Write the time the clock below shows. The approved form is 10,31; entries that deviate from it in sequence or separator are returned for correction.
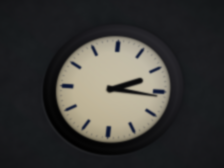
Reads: 2,16
